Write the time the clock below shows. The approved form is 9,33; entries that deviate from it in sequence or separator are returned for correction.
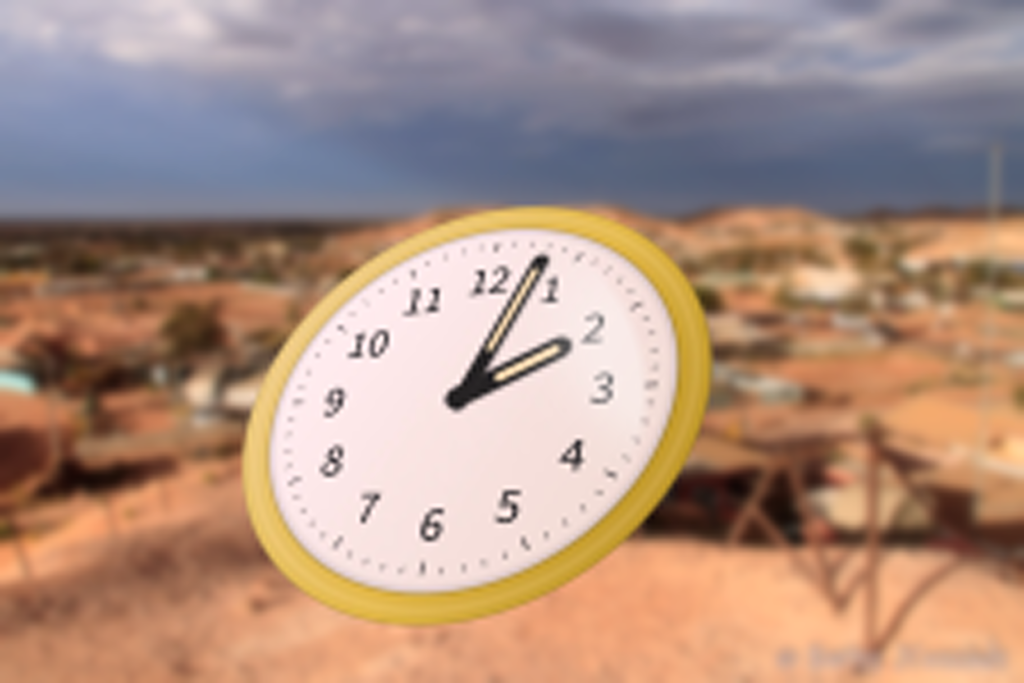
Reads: 2,03
